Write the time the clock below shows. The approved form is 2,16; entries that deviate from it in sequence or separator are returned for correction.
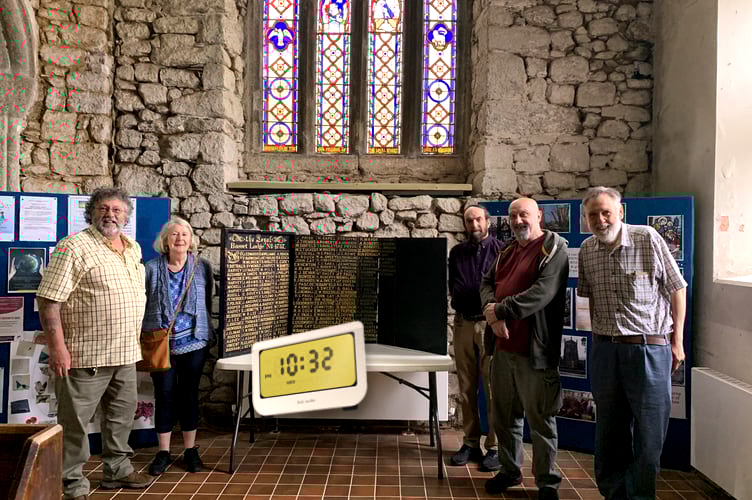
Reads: 10,32
